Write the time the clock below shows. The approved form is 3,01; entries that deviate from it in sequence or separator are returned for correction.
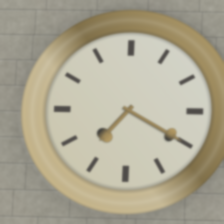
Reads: 7,20
